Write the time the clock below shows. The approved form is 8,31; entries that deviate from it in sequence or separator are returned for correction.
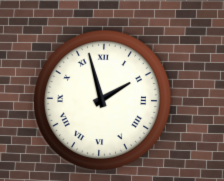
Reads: 1,57
